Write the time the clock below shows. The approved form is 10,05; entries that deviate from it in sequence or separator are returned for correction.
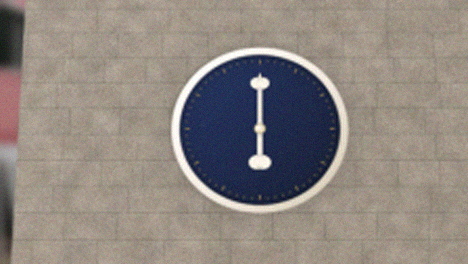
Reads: 6,00
